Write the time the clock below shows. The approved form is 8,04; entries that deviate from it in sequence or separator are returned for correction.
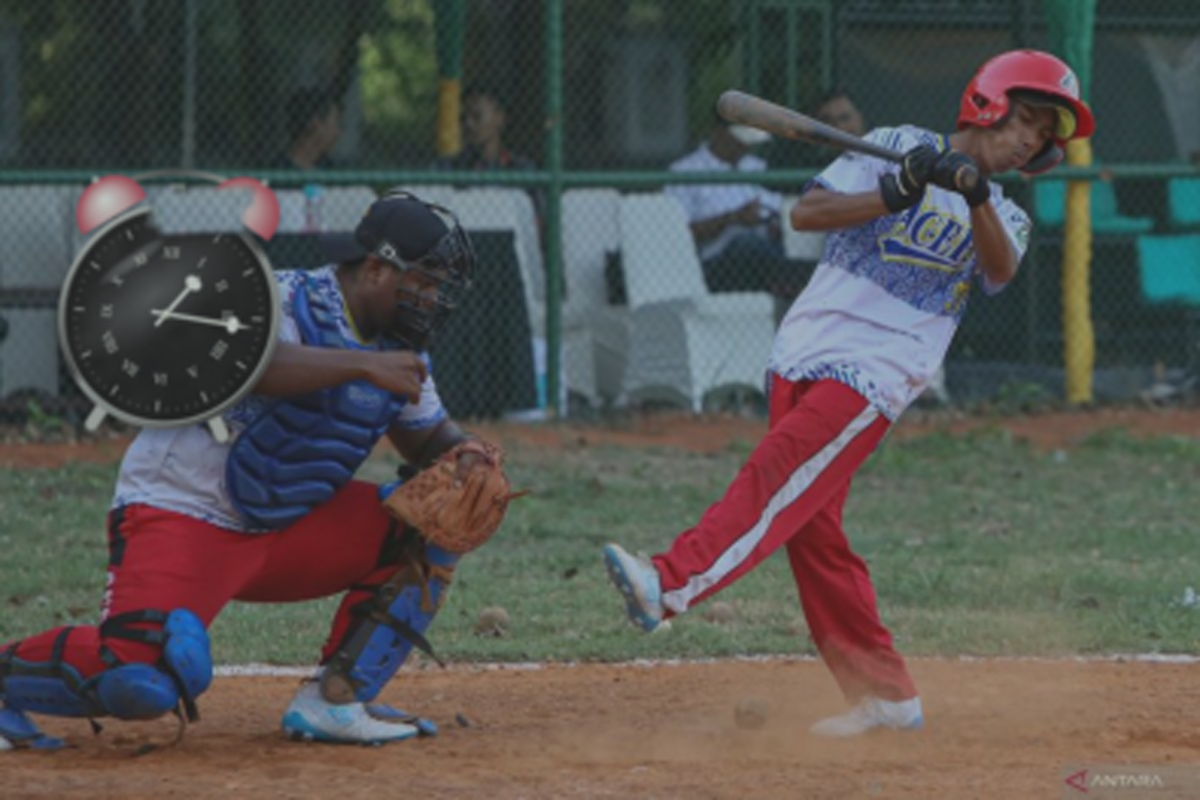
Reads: 1,16
